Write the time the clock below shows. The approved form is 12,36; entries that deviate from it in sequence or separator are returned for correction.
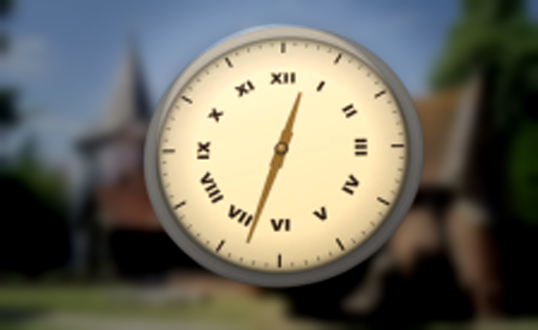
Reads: 12,33
